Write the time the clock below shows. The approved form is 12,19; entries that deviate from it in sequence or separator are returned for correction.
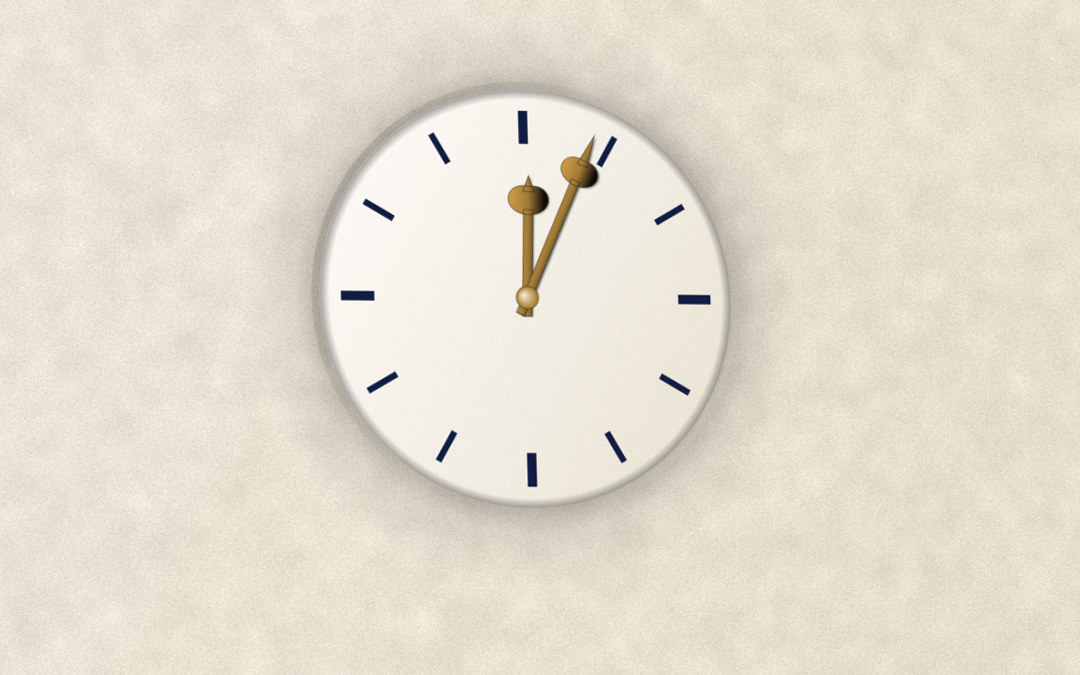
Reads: 12,04
